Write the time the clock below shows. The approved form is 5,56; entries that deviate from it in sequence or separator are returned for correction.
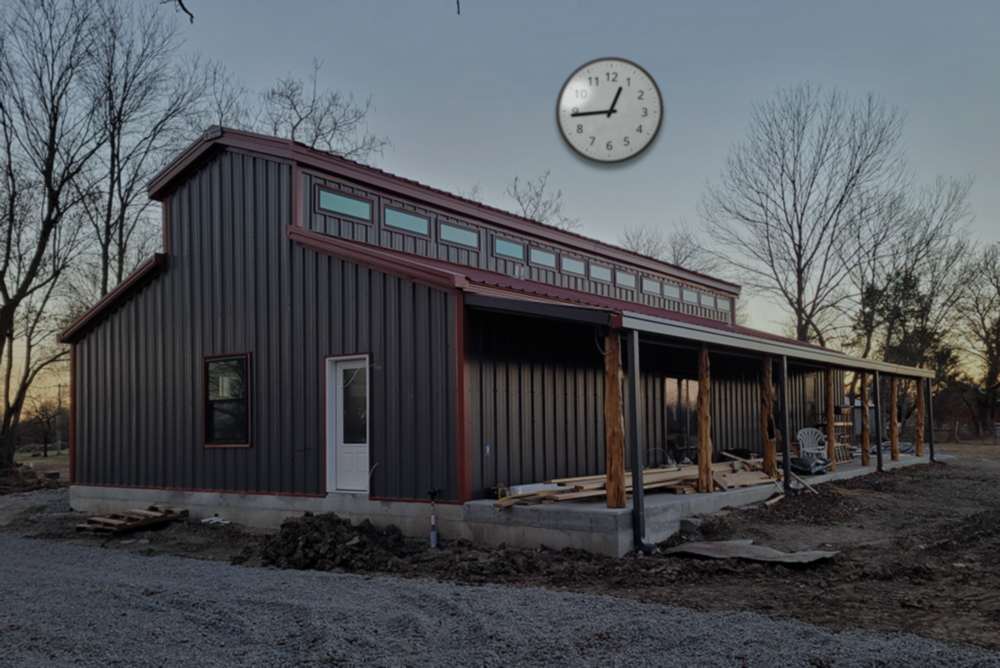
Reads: 12,44
